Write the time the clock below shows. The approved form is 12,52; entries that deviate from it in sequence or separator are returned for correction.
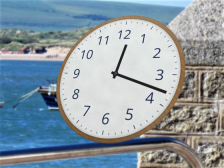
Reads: 12,18
